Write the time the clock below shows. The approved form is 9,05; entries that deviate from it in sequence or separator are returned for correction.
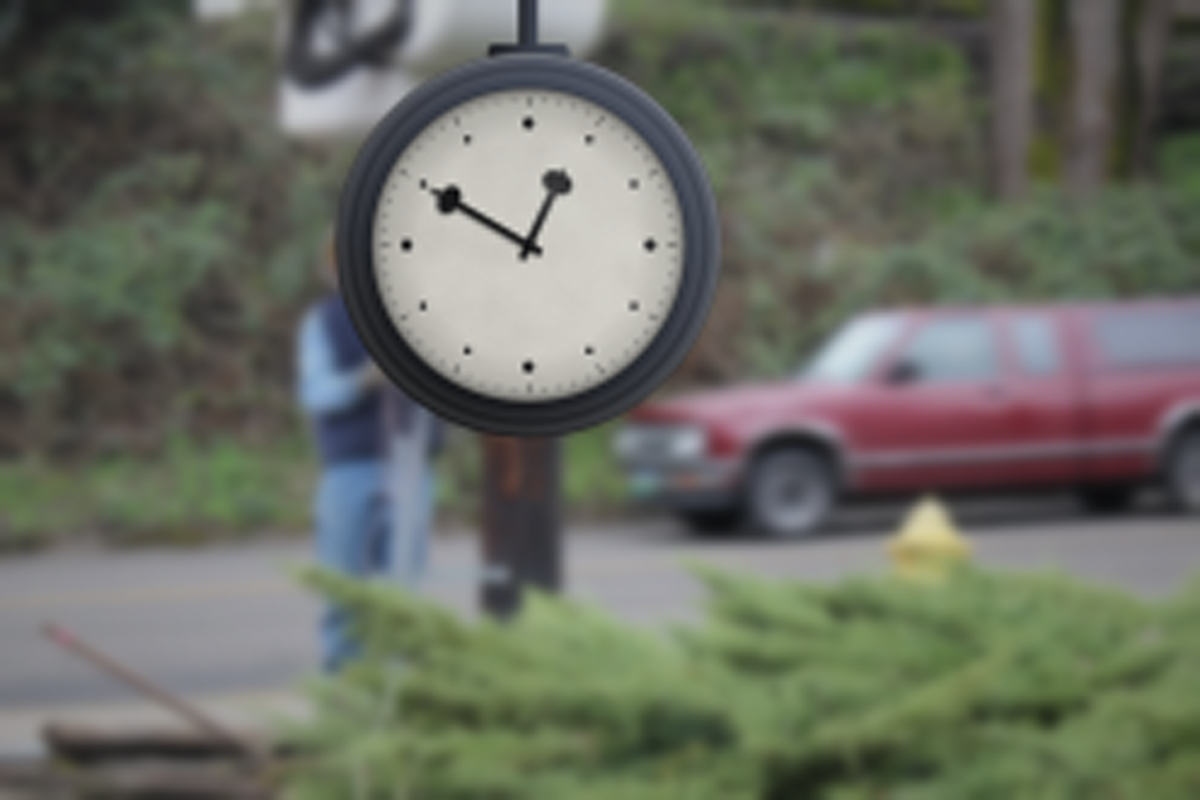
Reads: 12,50
